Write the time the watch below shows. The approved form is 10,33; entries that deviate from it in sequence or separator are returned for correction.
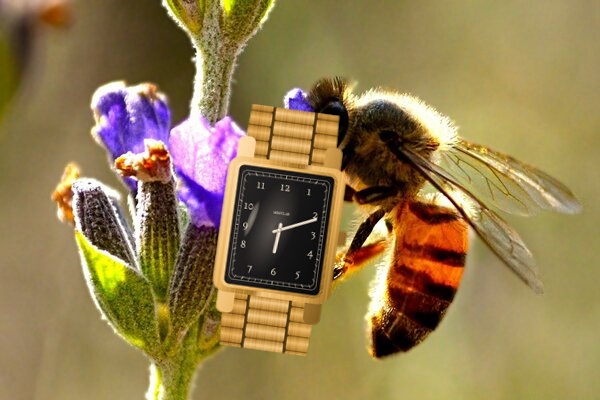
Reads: 6,11
